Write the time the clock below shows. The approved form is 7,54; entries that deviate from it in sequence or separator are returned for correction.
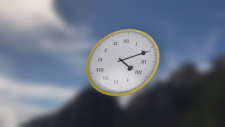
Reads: 4,11
